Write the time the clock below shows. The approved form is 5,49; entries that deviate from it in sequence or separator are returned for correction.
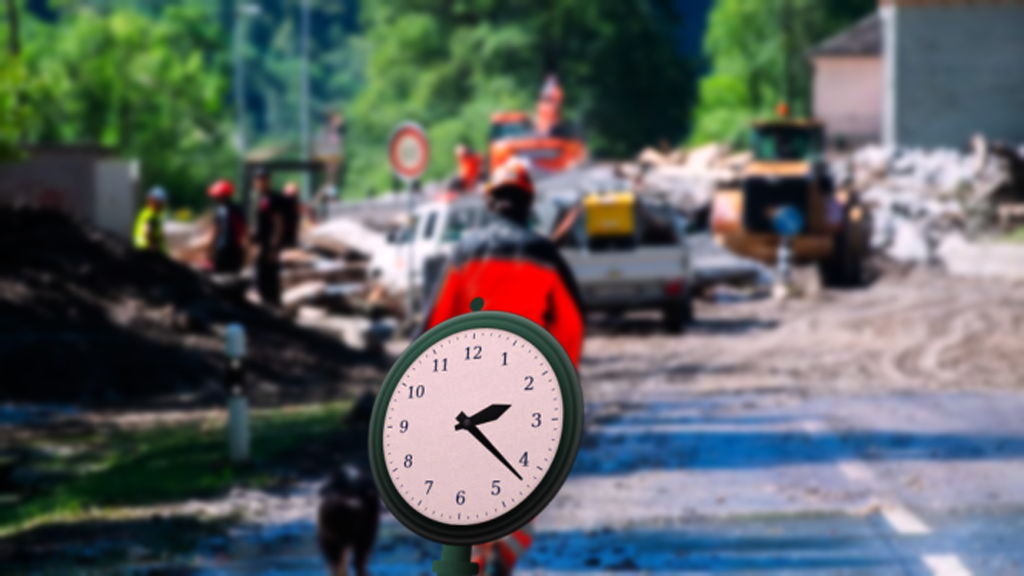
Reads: 2,22
